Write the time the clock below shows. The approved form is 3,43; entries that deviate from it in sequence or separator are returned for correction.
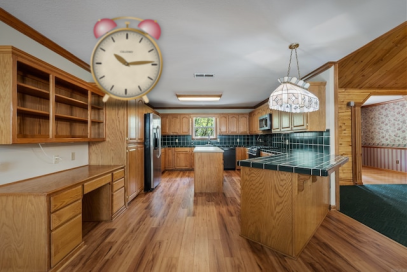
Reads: 10,14
